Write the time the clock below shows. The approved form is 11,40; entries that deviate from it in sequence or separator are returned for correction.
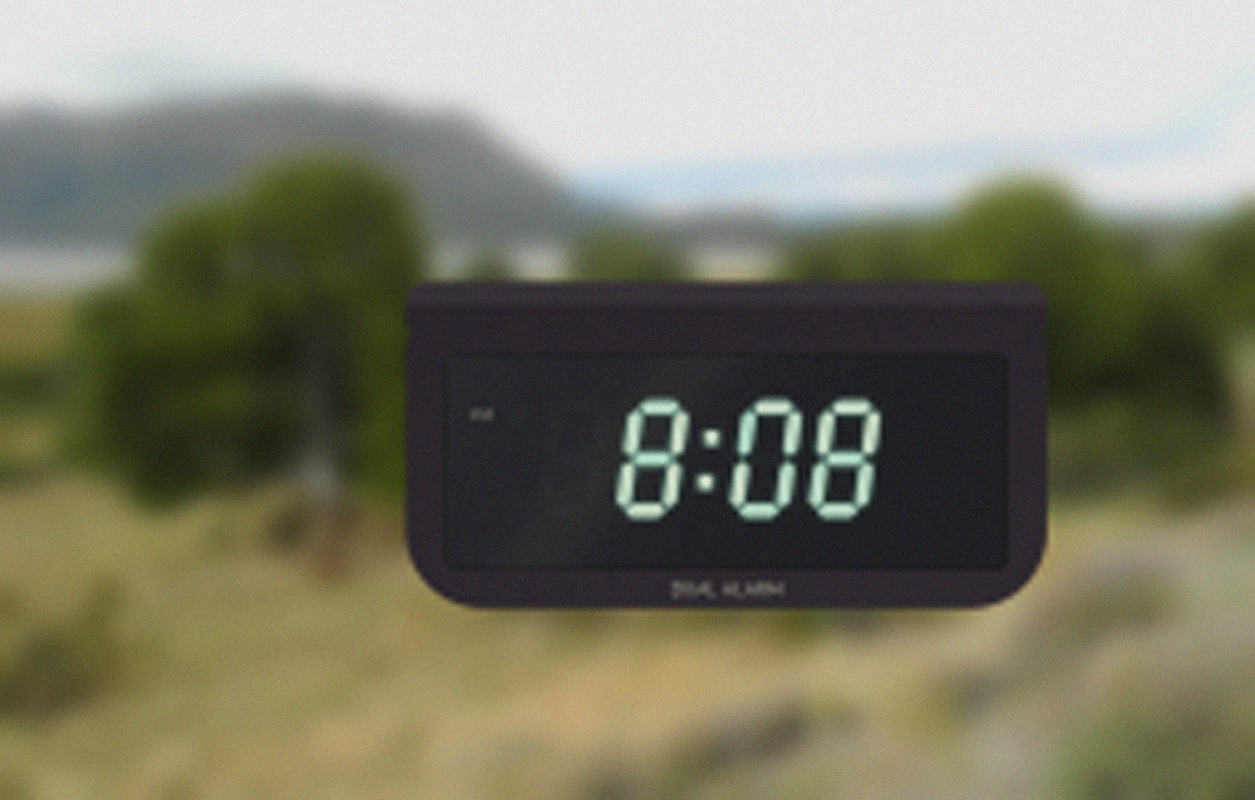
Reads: 8,08
